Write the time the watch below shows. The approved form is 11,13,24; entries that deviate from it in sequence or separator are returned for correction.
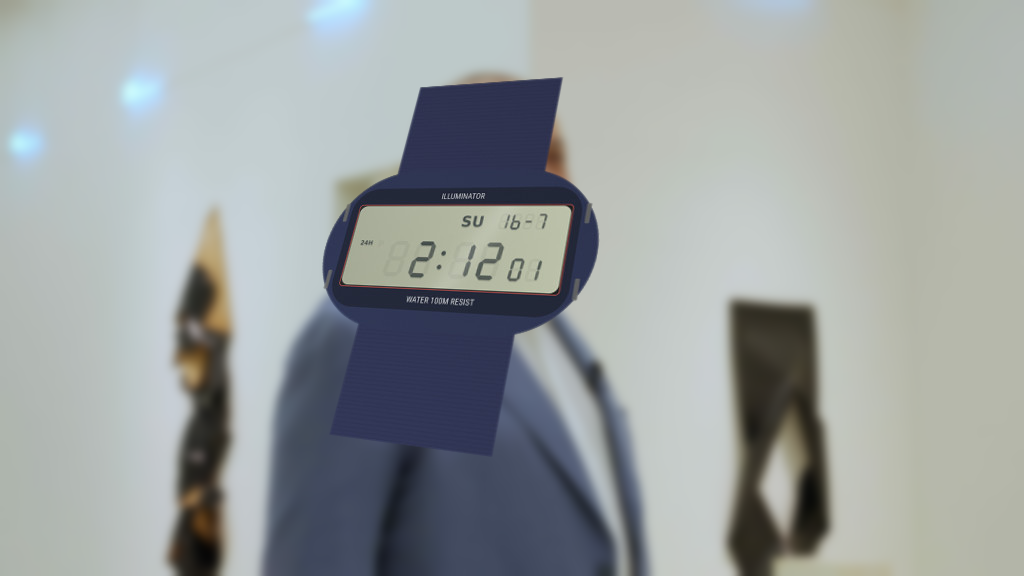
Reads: 2,12,01
